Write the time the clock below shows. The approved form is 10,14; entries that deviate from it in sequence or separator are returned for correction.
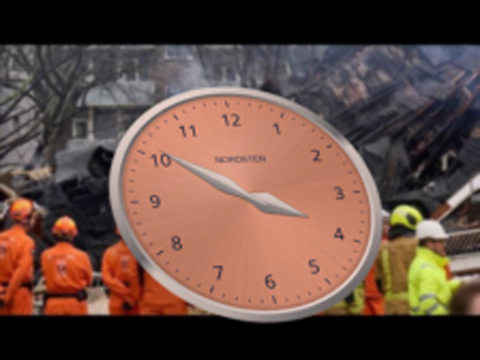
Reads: 3,51
